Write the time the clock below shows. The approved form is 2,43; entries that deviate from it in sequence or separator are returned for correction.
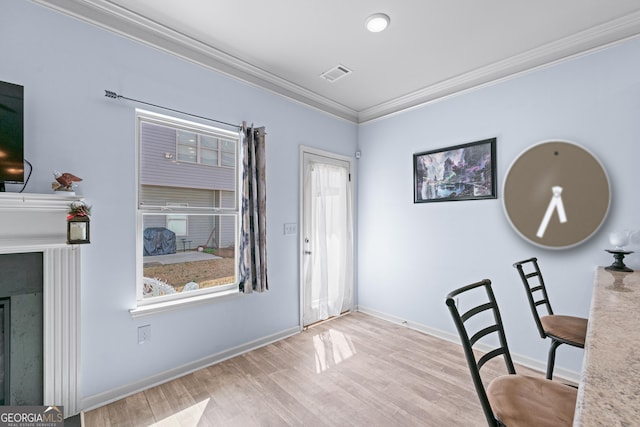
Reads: 5,34
